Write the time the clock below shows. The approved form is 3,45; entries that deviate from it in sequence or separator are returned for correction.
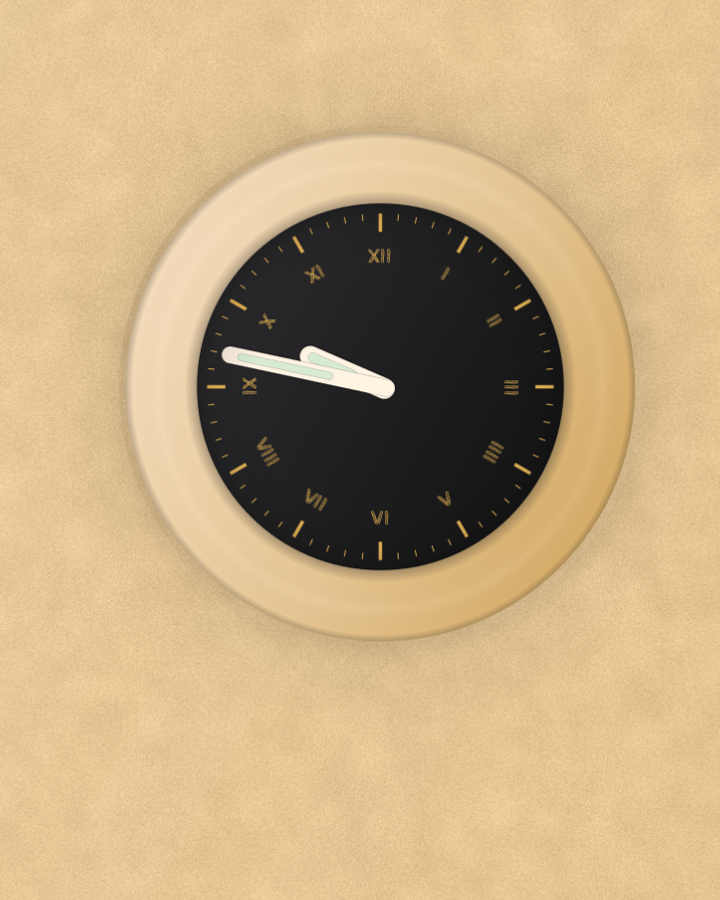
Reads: 9,47
